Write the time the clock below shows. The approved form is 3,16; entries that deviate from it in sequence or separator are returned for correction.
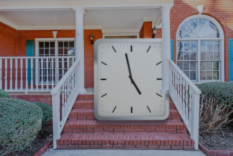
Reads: 4,58
